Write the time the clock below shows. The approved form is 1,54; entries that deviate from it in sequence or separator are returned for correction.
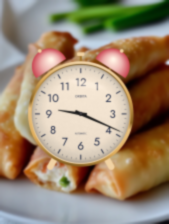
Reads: 9,19
